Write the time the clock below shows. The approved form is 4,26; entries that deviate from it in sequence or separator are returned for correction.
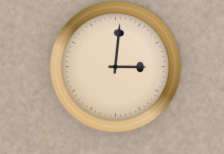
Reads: 3,01
